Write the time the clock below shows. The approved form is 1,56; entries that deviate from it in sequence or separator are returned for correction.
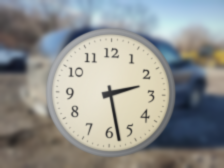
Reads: 2,28
